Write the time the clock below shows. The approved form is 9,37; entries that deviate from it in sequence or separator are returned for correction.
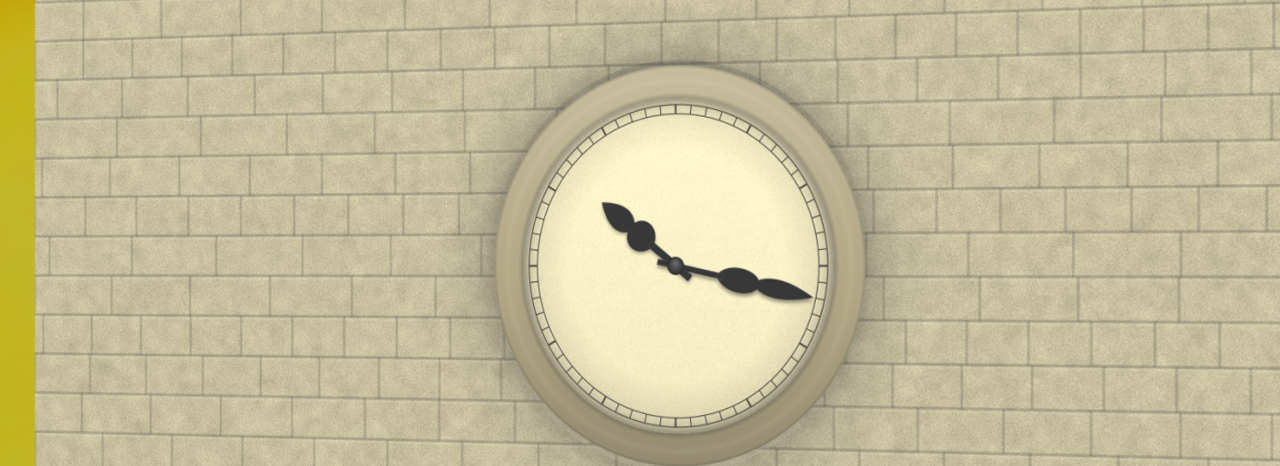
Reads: 10,17
